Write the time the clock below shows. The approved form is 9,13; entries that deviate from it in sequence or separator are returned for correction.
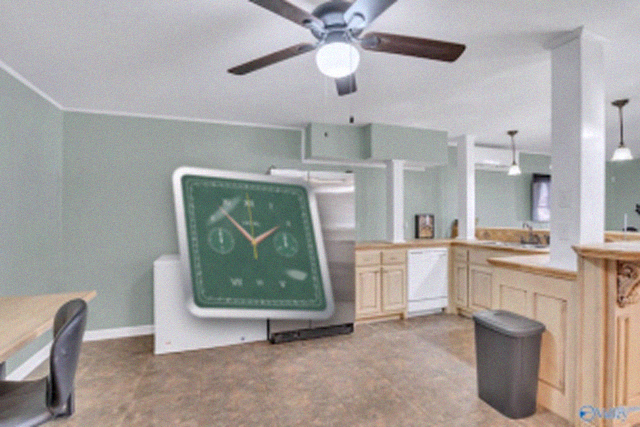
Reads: 1,53
